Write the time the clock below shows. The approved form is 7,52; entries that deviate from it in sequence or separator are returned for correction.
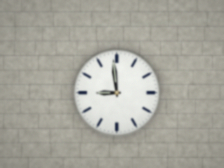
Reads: 8,59
